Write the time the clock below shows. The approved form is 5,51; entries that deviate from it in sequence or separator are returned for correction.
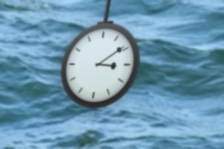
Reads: 3,09
